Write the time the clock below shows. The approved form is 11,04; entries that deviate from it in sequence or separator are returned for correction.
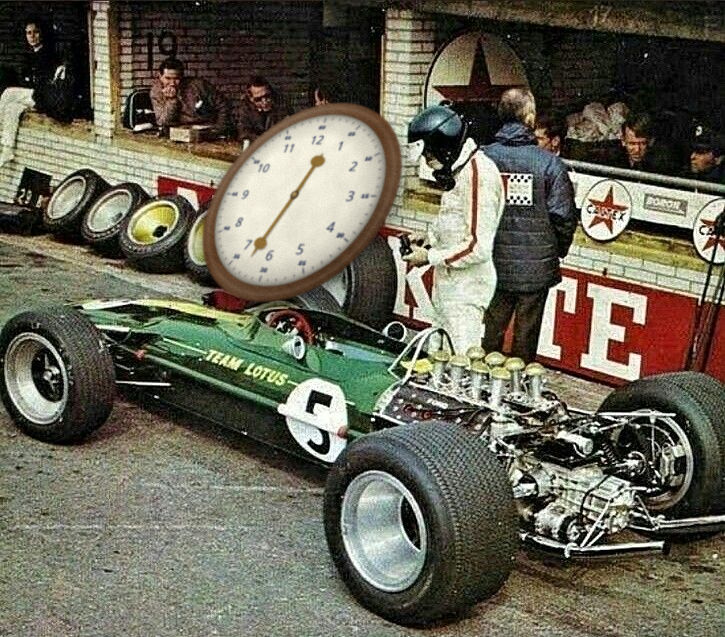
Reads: 12,33
